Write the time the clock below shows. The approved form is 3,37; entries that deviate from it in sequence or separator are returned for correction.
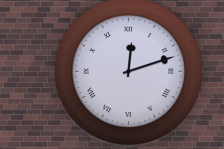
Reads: 12,12
